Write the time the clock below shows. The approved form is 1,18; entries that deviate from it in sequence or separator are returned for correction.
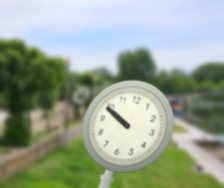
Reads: 9,49
